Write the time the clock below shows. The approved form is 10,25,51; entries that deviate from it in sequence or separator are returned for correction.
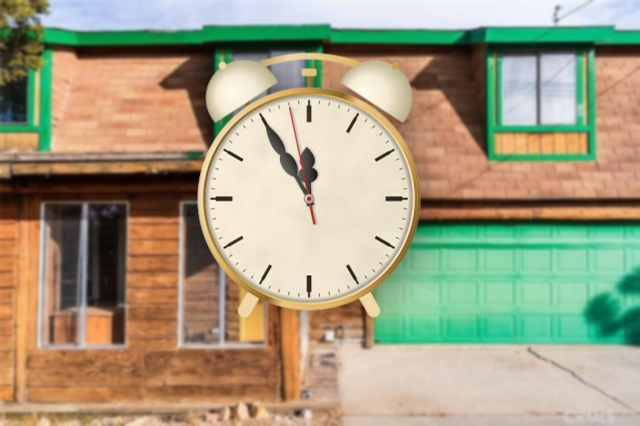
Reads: 11,54,58
